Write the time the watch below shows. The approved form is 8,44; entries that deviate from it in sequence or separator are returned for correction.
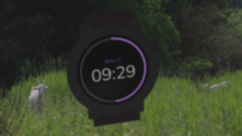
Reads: 9,29
